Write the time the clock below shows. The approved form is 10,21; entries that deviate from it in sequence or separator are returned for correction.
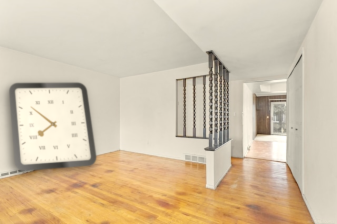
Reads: 7,52
